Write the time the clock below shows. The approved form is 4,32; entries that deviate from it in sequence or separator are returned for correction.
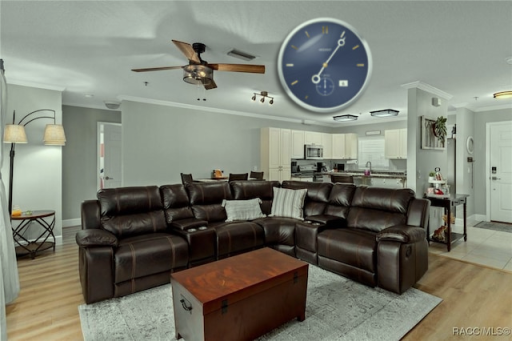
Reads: 7,06
